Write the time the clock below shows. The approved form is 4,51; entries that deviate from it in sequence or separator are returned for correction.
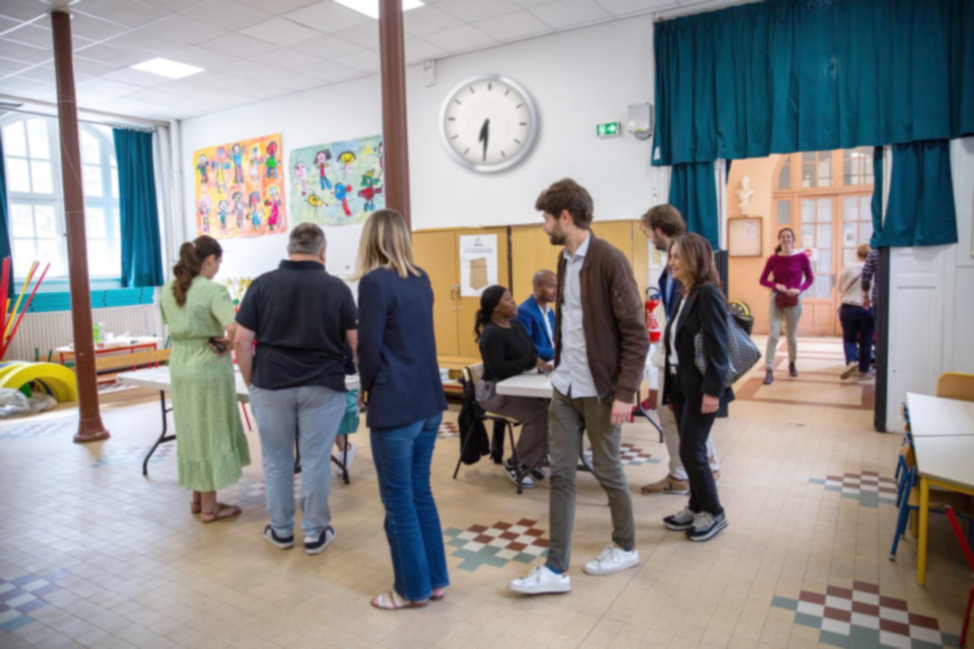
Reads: 6,30
